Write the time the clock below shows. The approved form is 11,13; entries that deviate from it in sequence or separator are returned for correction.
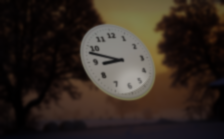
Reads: 8,48
